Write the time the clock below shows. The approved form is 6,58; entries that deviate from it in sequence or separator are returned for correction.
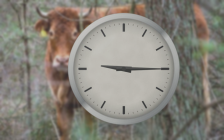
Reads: 9,15
